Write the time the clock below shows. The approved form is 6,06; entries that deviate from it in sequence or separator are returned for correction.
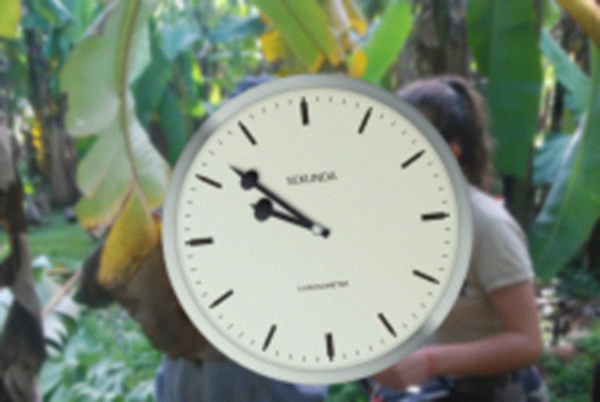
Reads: 9,52
